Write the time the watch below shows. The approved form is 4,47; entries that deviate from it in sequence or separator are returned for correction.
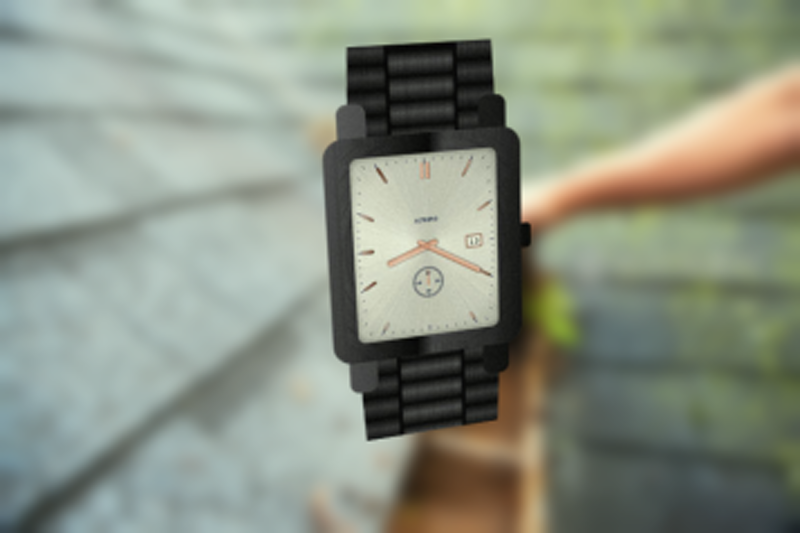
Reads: 8,20
